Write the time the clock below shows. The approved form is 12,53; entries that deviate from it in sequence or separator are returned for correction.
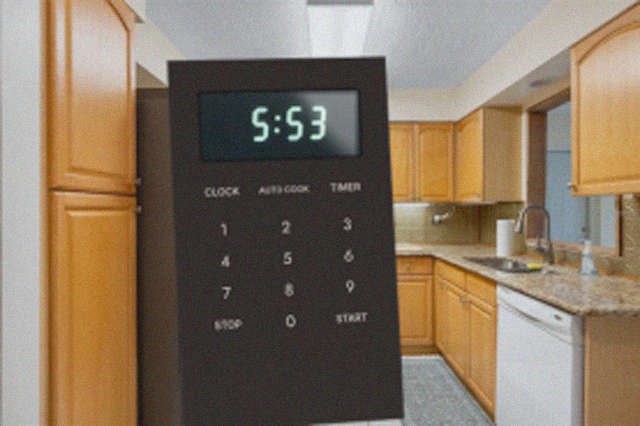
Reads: 5,53
